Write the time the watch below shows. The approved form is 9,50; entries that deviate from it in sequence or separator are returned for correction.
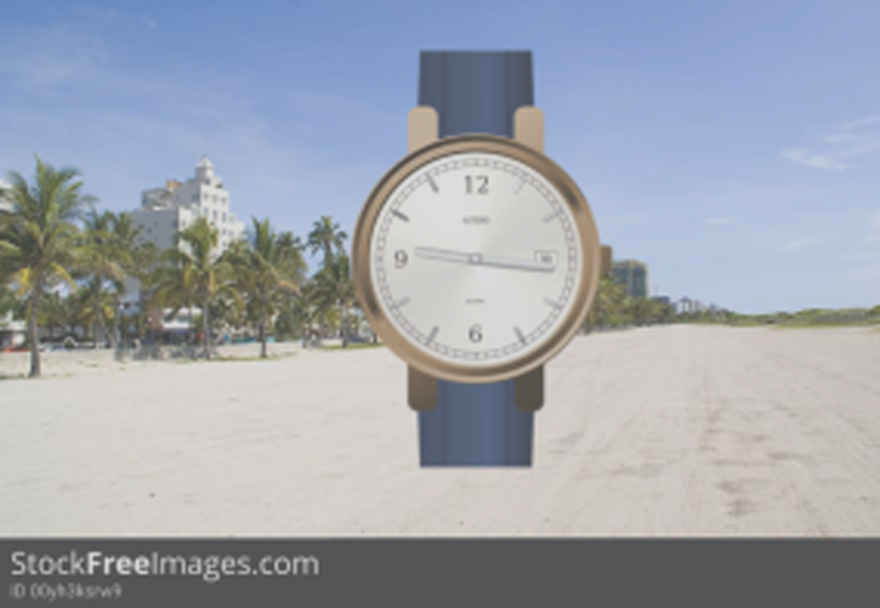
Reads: 9,16
